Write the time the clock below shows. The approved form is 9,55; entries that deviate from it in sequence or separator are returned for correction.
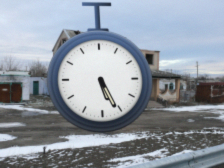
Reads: 5,26
